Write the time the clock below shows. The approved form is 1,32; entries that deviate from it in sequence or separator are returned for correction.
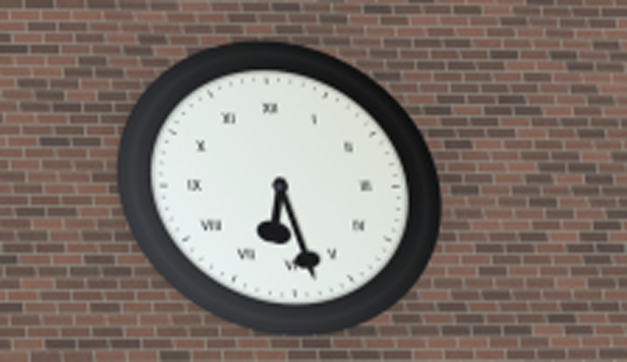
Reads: 6,28
